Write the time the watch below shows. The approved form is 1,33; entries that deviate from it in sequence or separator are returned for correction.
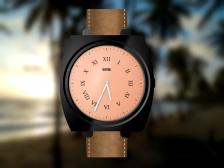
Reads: 5,34
